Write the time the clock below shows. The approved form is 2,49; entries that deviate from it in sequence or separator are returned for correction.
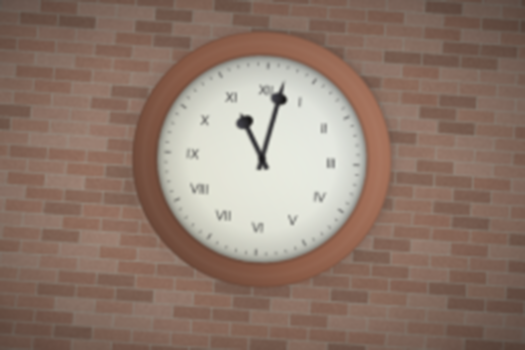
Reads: 11,02
